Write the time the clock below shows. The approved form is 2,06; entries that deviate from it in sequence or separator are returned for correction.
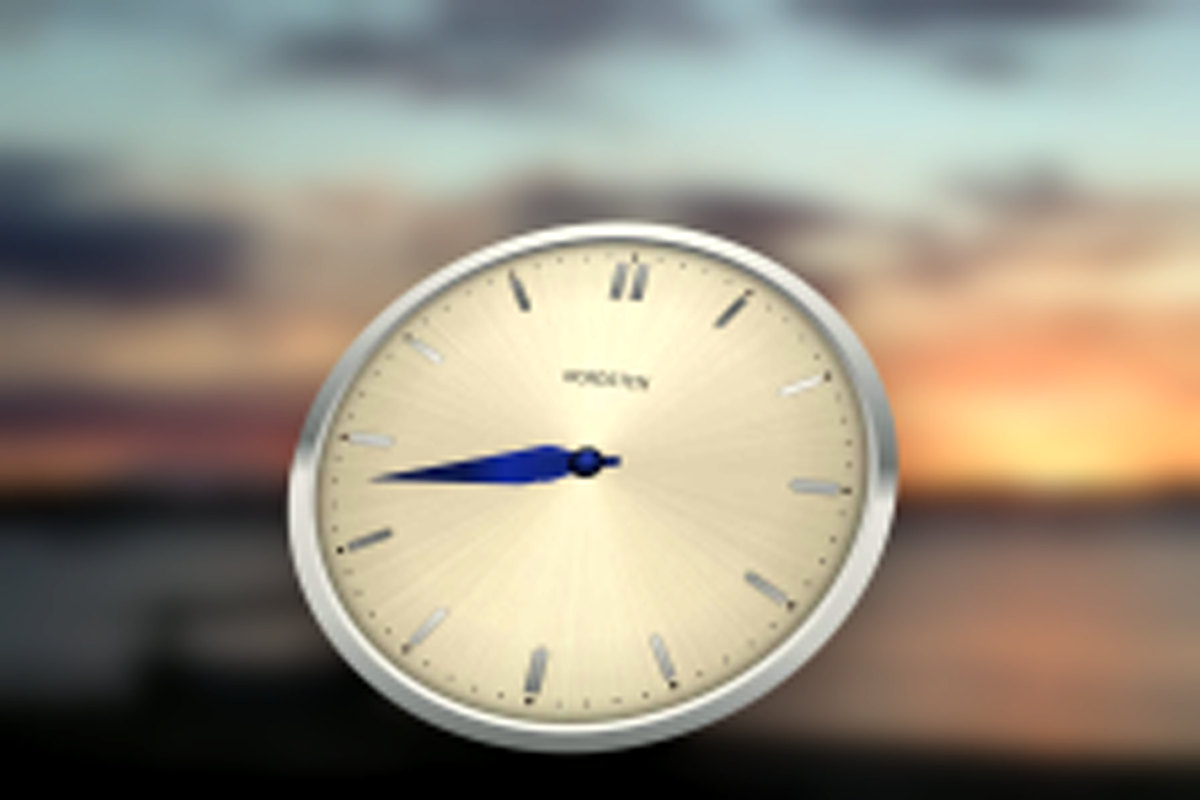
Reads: 8,43
